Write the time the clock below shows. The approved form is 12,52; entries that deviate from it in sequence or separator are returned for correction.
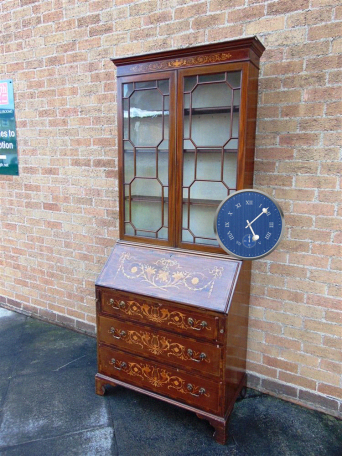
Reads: 5,08
